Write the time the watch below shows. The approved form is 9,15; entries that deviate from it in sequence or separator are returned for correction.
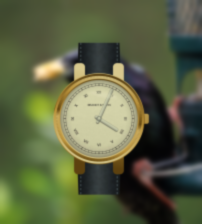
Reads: 4,04
